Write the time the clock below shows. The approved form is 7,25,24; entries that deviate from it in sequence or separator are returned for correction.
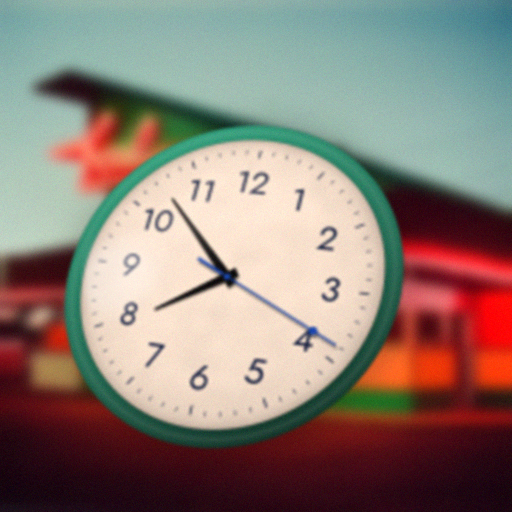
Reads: 7,52,19
